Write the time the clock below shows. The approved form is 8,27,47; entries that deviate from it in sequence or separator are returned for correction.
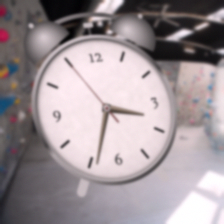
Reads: 3,33,55
